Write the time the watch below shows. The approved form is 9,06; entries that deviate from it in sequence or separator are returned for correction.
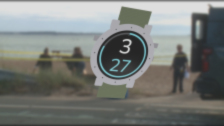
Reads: 3,27
